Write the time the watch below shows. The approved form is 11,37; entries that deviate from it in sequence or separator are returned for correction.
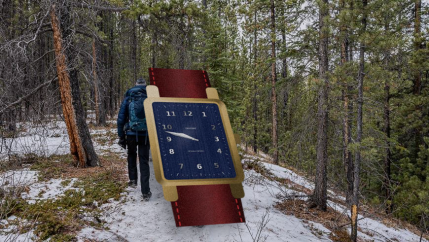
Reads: 9,48
